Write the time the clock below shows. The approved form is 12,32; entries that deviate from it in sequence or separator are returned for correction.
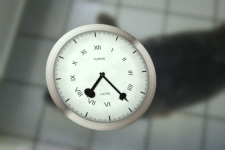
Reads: 7,24
